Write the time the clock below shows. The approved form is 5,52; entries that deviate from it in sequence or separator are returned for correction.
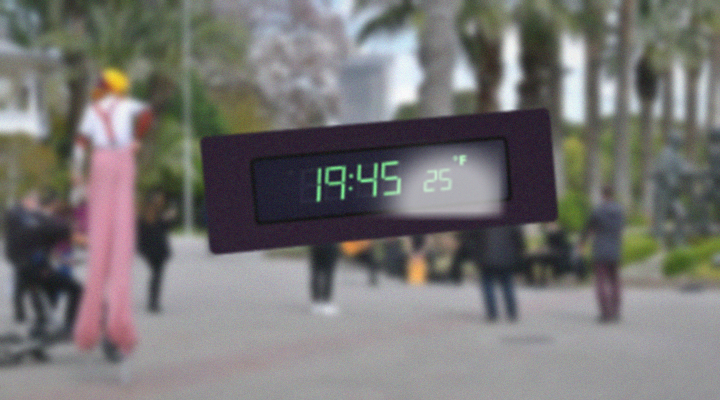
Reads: 19,45
